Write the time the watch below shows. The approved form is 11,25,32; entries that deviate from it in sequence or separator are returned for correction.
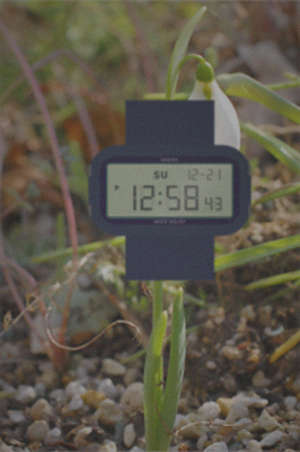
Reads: 12,58,43
